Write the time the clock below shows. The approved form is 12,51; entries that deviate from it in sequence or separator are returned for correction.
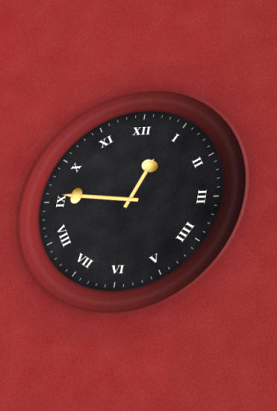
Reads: 12,46
